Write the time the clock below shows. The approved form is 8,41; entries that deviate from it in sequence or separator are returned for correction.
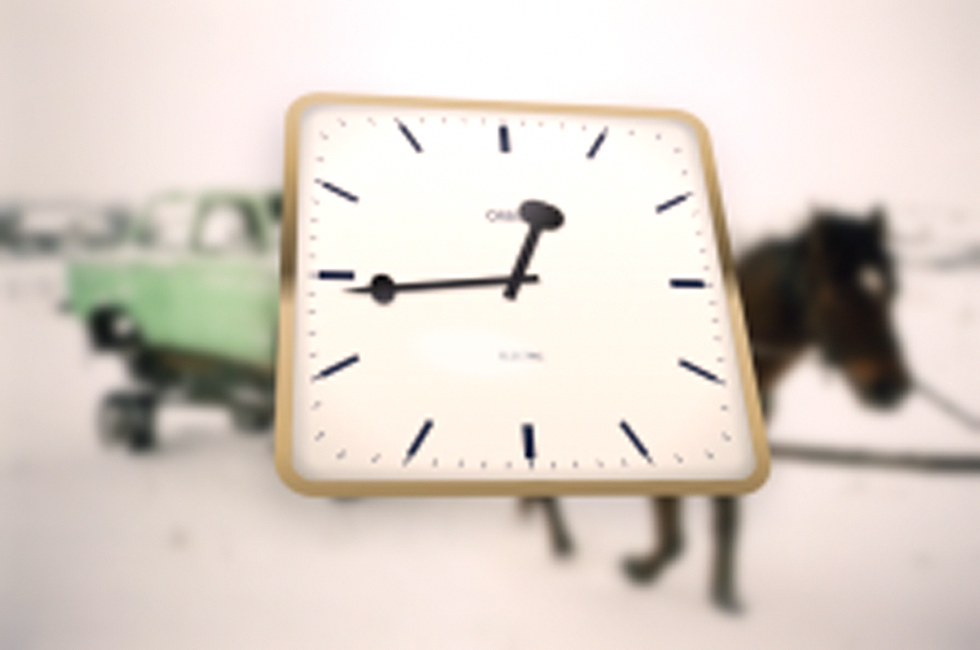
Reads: 12,44
